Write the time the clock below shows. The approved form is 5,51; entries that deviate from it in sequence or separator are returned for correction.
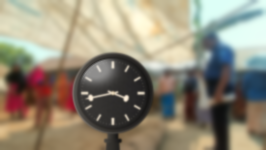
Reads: 3,43
